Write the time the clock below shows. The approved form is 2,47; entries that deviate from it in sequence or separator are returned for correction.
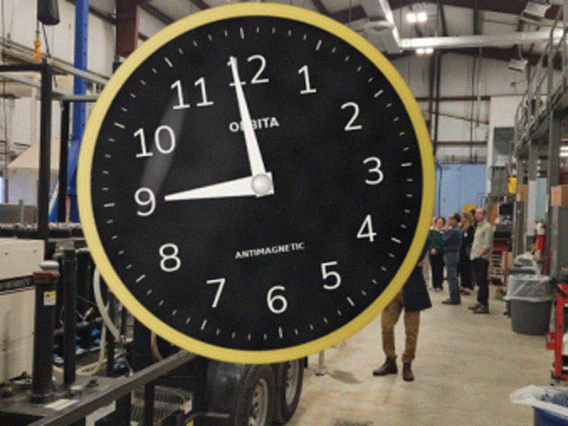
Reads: 8,59
